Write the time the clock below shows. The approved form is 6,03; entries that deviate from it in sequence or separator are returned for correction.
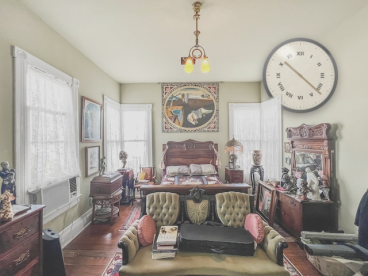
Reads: 10,22
